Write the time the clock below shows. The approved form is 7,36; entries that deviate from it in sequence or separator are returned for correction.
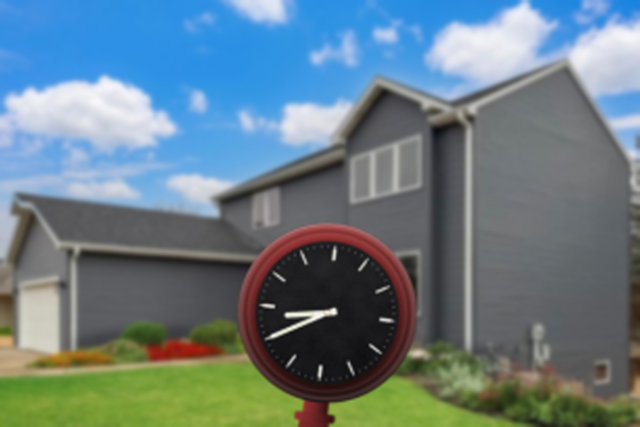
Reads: 8,40
